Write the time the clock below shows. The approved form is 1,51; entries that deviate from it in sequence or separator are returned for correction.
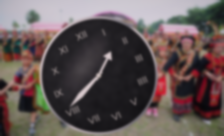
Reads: 1,41
